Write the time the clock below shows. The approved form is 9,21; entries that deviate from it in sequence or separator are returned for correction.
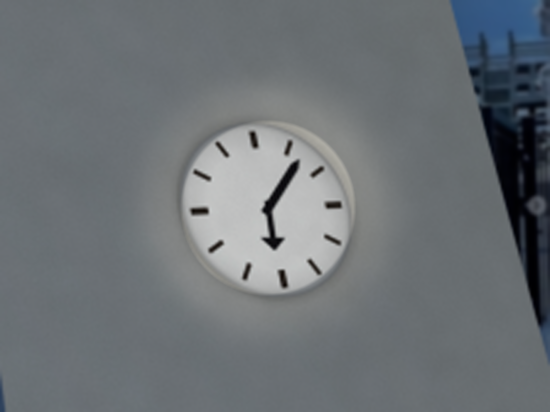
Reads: 6,07
